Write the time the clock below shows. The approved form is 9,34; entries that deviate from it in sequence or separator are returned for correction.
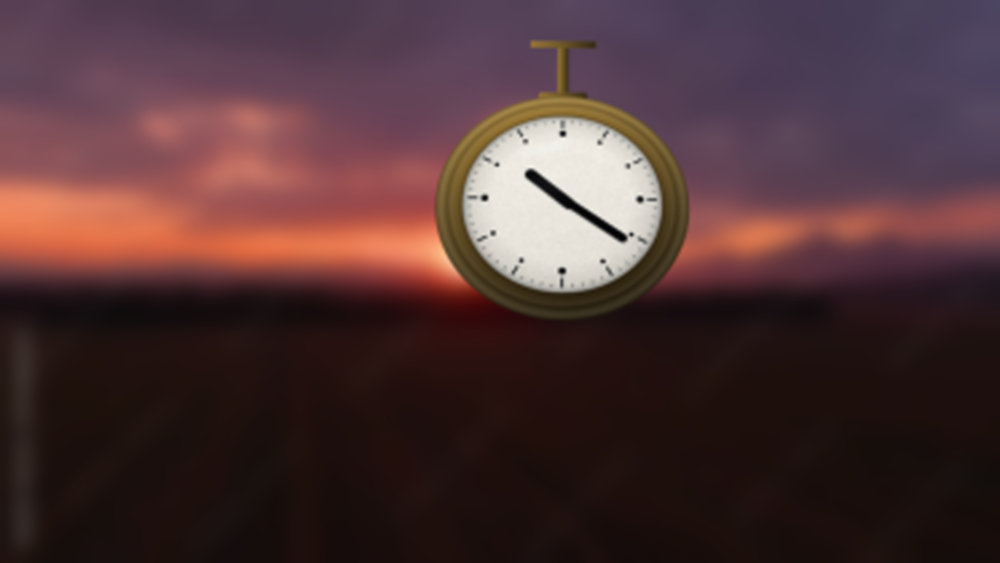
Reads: 10,21
